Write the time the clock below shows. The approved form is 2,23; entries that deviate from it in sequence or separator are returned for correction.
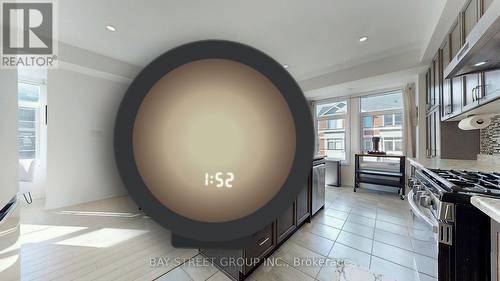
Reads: 1,52
